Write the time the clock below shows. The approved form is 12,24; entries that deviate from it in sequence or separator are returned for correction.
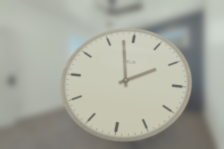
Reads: 1,58
